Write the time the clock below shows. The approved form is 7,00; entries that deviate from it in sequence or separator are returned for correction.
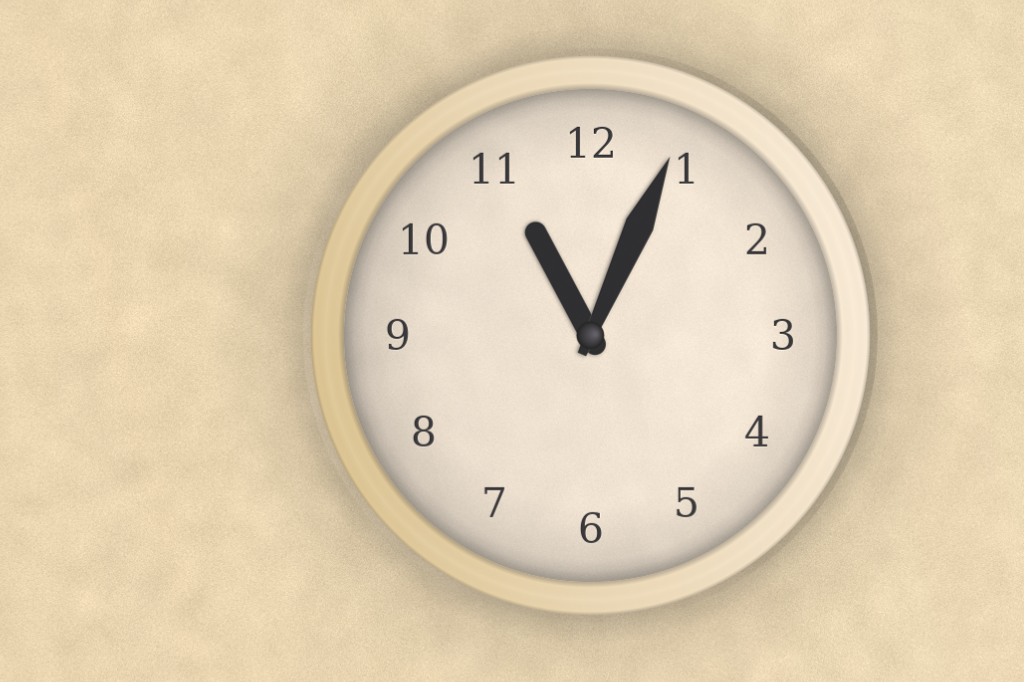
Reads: 11,04
